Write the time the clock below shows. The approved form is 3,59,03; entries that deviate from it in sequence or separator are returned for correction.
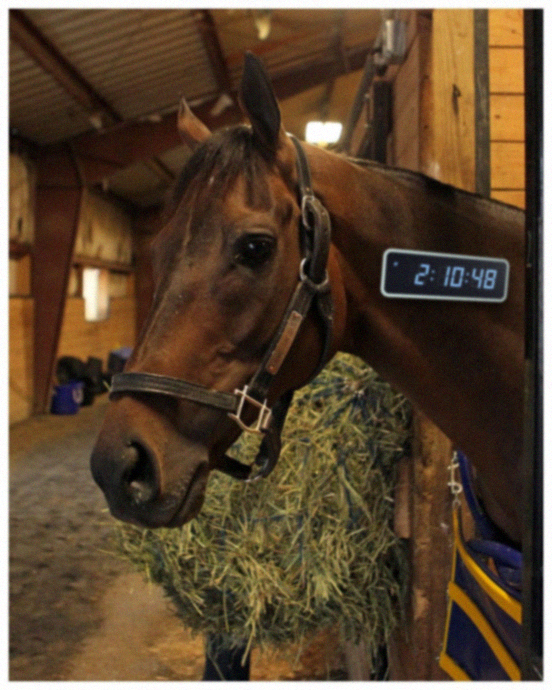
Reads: 2,10,48
